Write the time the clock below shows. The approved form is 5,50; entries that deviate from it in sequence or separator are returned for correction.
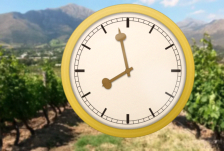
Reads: 7,58
